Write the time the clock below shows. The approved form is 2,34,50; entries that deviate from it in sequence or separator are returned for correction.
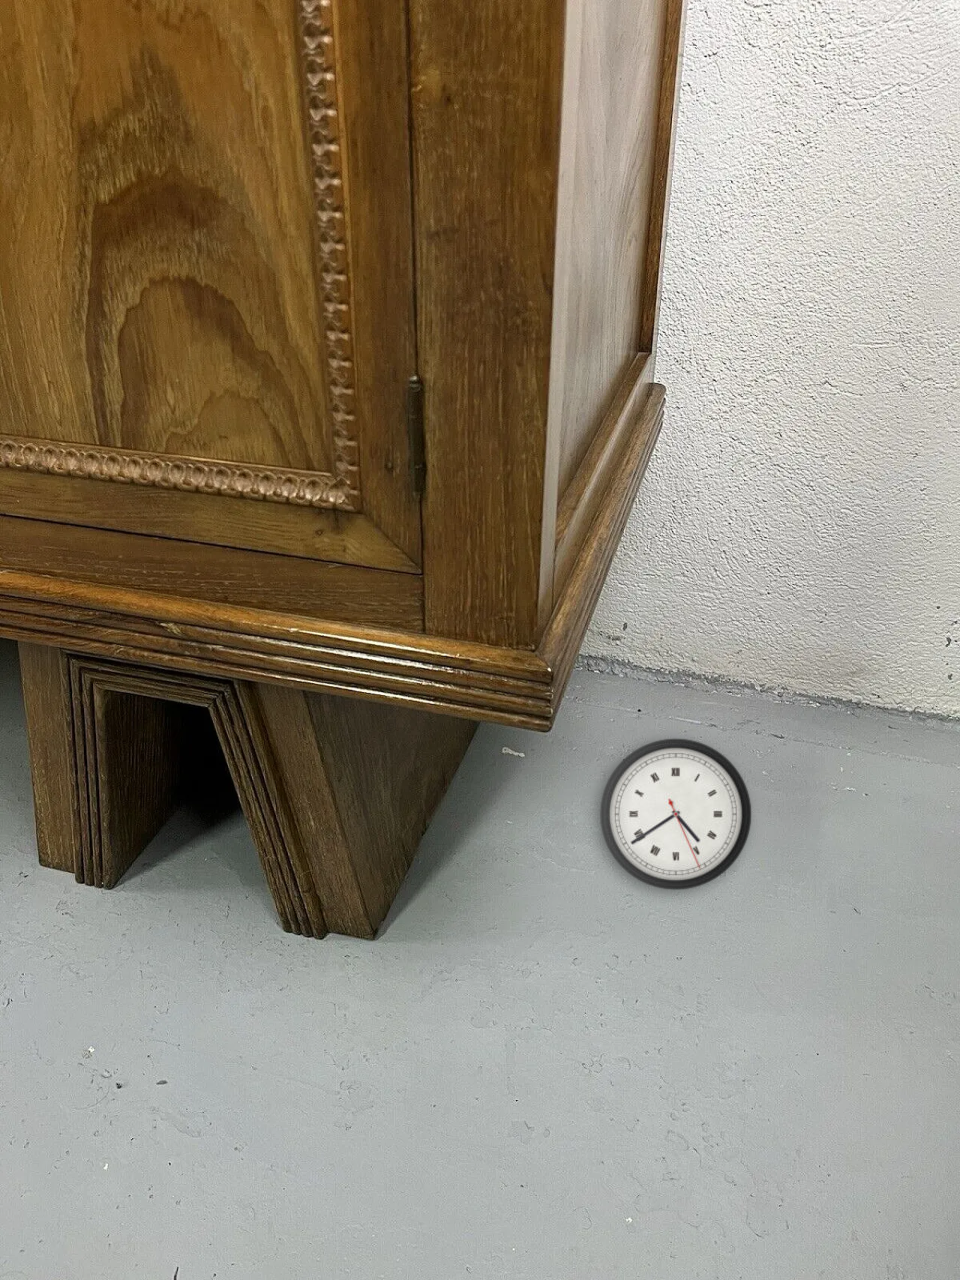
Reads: 4,39,26
